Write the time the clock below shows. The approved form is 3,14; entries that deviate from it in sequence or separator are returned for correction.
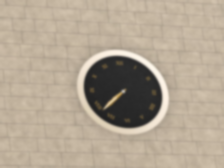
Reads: 7,38
